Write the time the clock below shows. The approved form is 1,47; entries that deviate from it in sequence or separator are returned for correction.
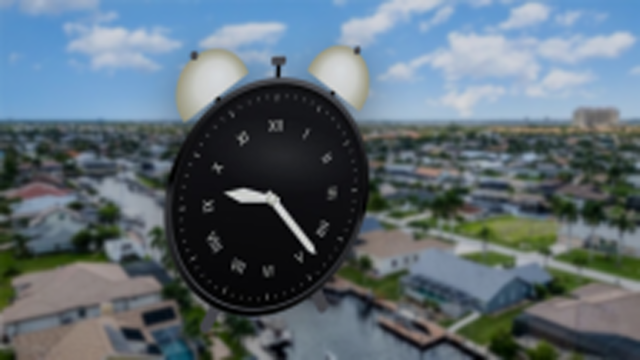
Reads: 9,23
